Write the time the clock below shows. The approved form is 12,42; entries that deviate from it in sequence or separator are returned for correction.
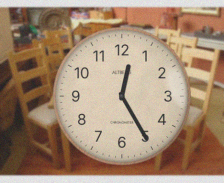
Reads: 12,25
